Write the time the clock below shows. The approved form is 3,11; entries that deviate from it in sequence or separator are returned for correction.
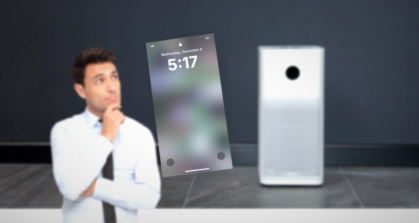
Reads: 5,17
